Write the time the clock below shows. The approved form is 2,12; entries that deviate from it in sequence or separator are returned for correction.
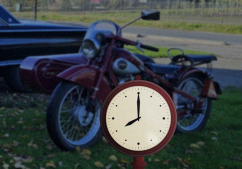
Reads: 8,00
